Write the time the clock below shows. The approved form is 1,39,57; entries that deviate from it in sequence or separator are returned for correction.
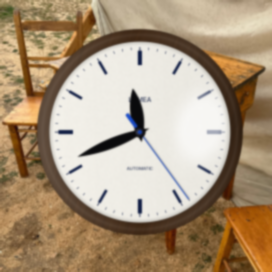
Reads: 11,41,24
